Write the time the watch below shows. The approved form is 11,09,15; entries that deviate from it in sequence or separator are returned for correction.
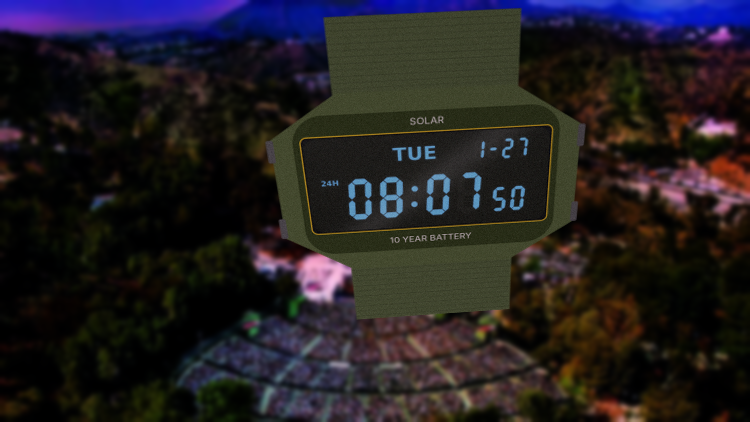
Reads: 8,07,50
